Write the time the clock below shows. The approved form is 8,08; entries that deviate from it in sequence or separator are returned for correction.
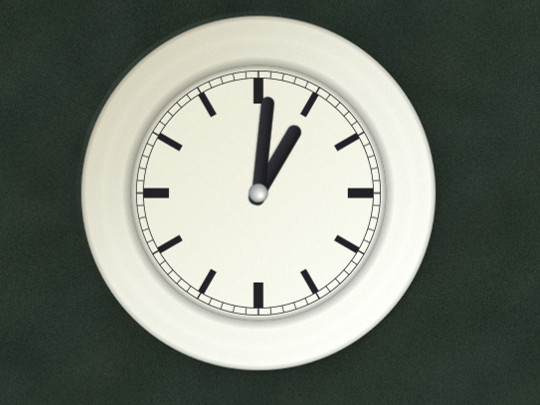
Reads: 1,01
